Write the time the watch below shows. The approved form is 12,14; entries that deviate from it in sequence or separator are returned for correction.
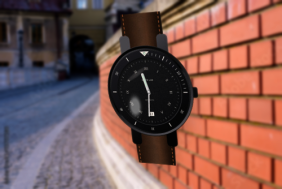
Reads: 11,31
